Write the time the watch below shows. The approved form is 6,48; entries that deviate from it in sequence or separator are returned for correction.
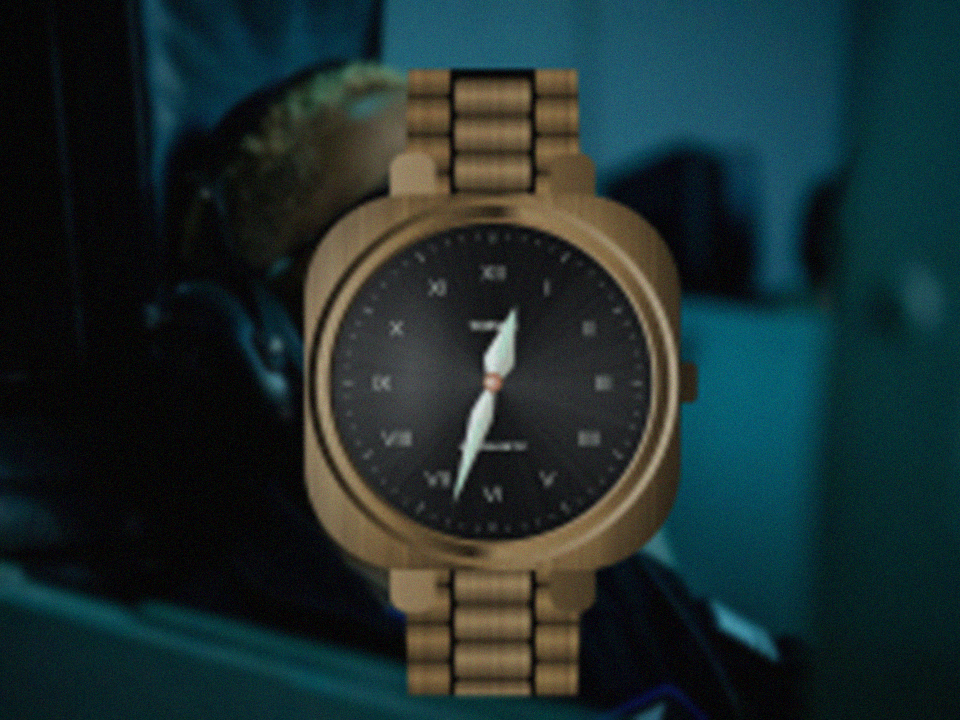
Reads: 12,33
